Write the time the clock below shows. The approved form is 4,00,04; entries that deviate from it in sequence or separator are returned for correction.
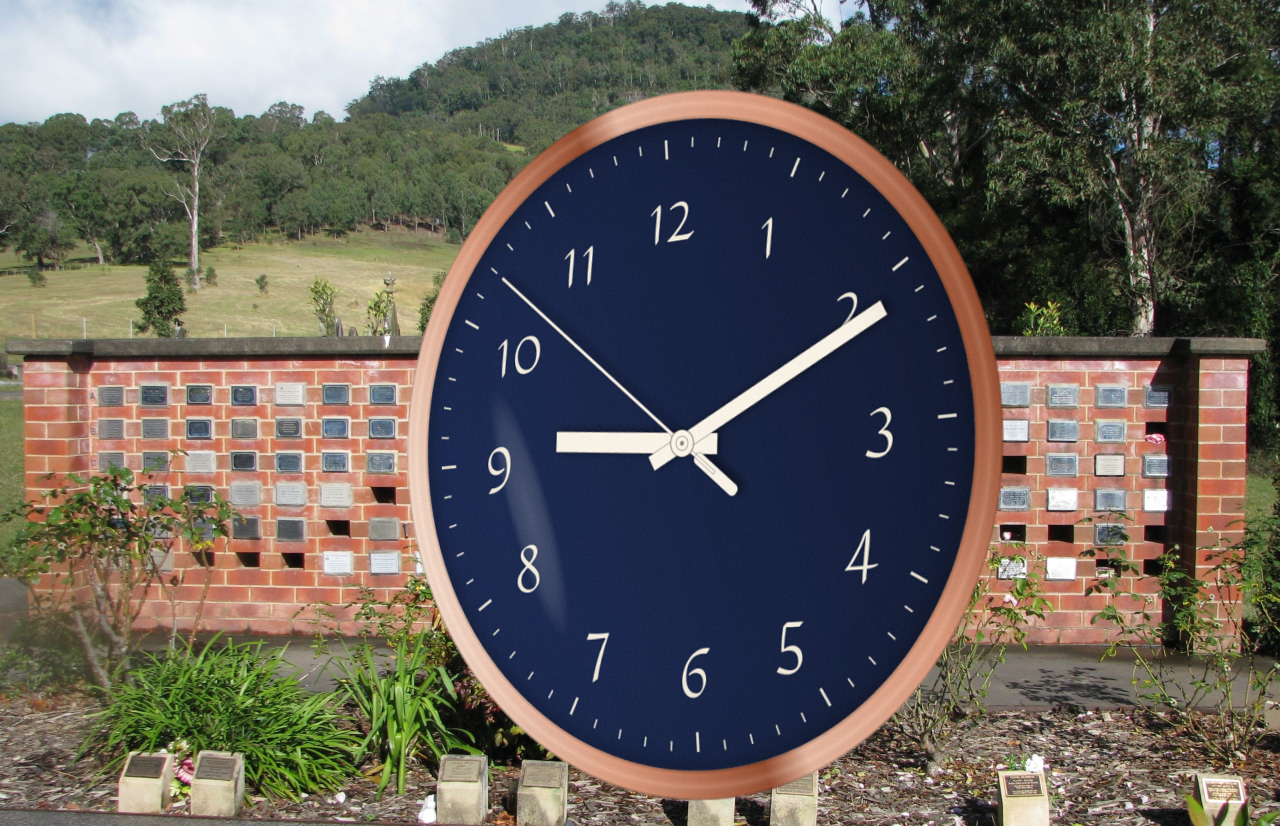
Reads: 9,10,52
